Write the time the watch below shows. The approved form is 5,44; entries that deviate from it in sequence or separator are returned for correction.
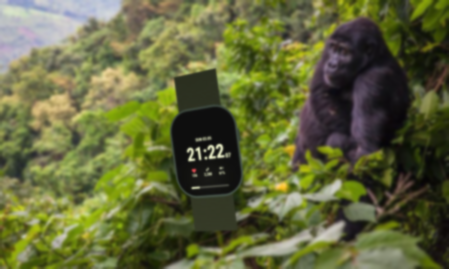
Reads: 21,22
